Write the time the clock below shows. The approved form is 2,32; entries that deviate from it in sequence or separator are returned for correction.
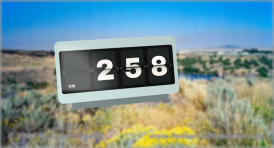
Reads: 2,58
